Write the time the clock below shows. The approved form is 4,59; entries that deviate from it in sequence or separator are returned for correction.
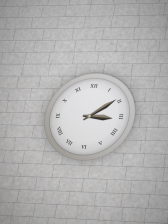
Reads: 3,09
